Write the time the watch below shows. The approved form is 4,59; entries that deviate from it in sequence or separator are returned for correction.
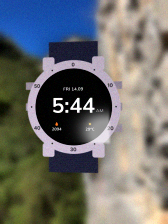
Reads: 5,44
